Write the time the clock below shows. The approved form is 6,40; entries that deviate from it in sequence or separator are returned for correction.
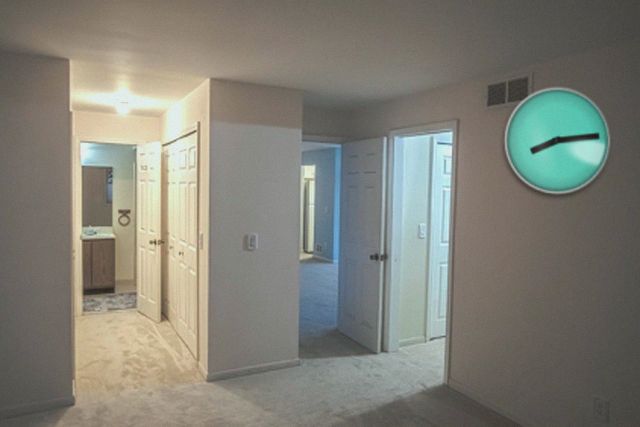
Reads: 8,14
